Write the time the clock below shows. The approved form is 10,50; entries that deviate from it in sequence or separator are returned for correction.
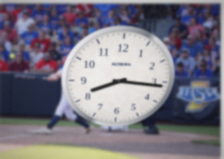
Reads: 8,16
